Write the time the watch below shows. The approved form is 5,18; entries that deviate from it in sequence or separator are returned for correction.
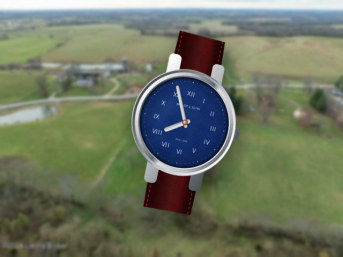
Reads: 7,56
